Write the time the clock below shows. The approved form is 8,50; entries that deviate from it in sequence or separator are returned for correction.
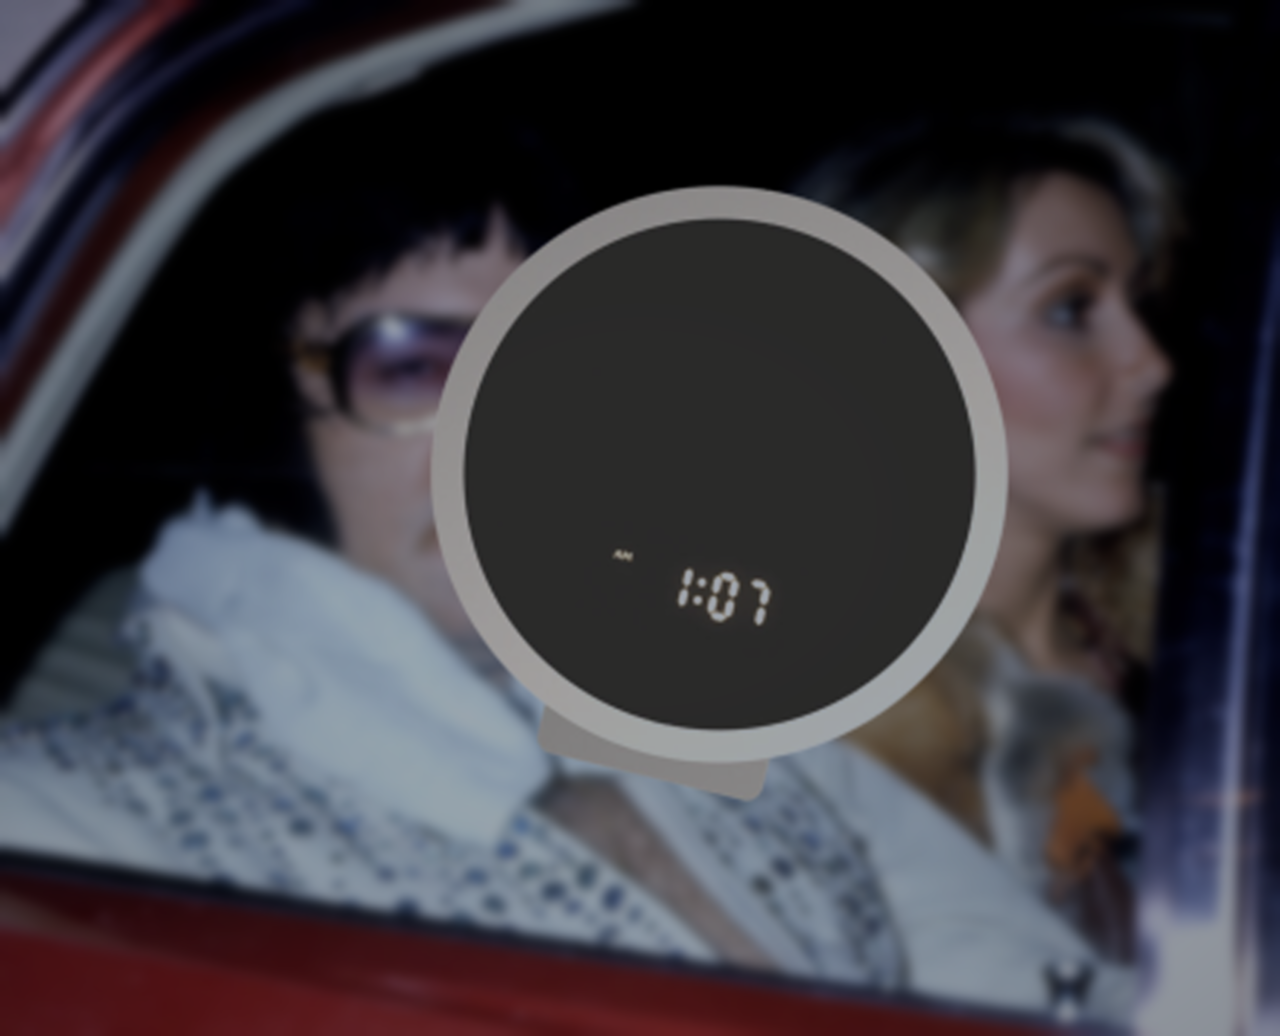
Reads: 1,07
